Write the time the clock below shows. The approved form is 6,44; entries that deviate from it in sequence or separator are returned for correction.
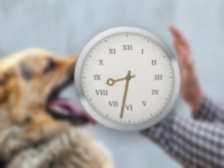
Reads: 8,32
